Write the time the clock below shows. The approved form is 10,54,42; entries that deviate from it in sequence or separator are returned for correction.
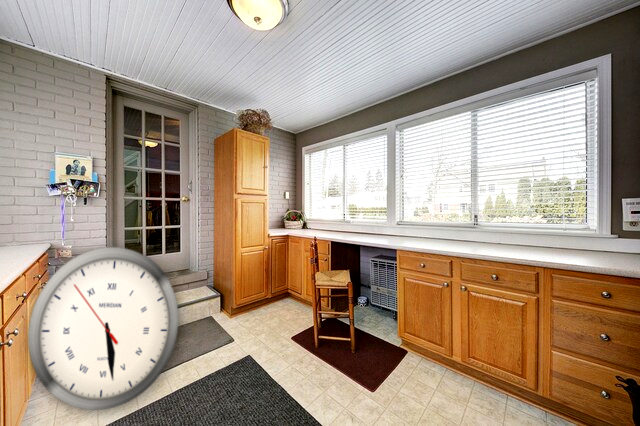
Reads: 5,27,53
